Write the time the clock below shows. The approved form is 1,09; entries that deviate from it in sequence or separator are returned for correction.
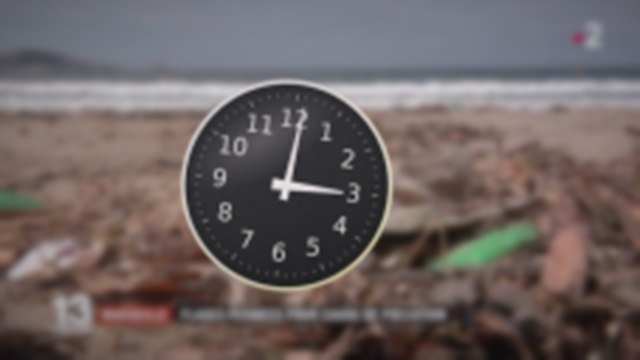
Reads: 3,01
